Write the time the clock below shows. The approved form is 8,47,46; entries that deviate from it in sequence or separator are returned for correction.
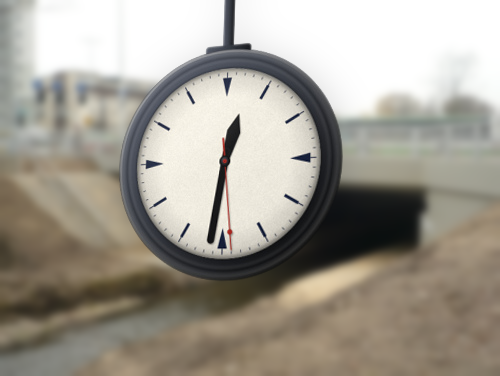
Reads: 12,31,29
